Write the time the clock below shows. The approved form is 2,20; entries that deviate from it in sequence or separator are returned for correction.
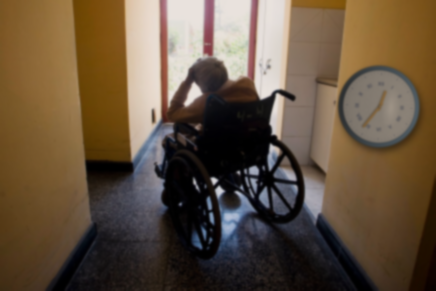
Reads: 12,36
